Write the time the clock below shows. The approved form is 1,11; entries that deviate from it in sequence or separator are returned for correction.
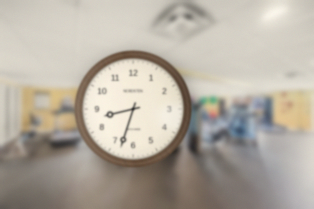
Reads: 8,33
